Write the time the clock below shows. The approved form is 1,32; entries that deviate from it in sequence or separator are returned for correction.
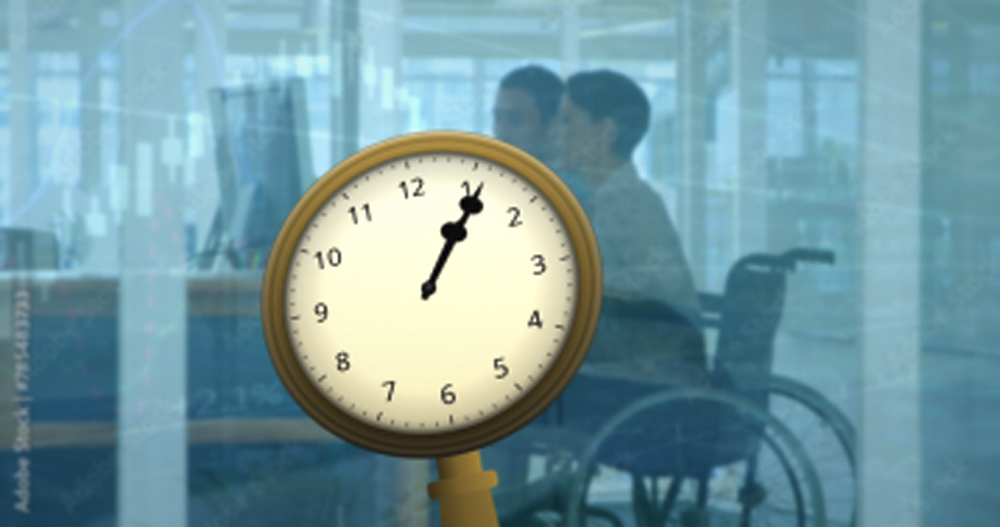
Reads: 1,06
